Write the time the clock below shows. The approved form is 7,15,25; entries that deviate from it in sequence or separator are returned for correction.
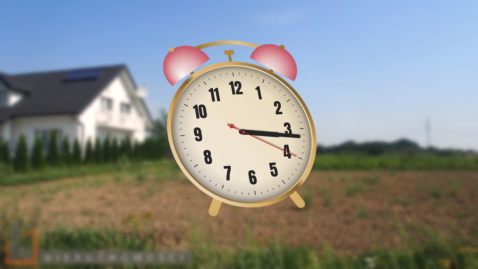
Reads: 3,16,20
